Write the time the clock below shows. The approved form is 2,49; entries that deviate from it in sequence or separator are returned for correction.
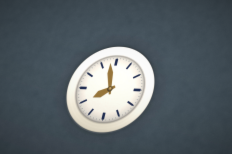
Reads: 7,58
